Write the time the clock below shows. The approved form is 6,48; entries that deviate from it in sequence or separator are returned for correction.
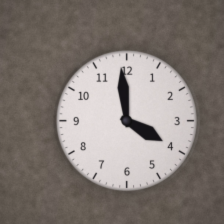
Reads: 3,59
